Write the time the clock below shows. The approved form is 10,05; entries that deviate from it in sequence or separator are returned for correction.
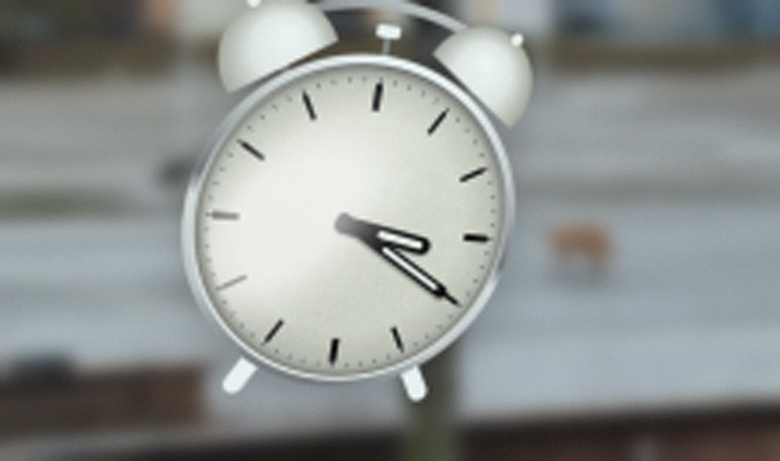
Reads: 3,20
